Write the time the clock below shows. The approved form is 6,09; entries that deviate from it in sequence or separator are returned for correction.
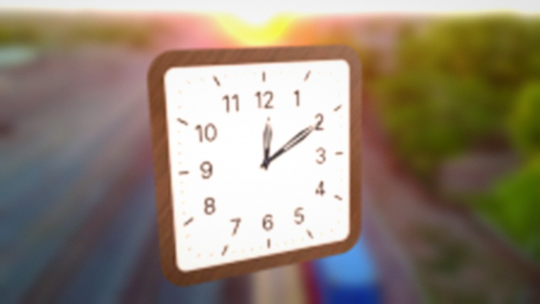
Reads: 12,10
